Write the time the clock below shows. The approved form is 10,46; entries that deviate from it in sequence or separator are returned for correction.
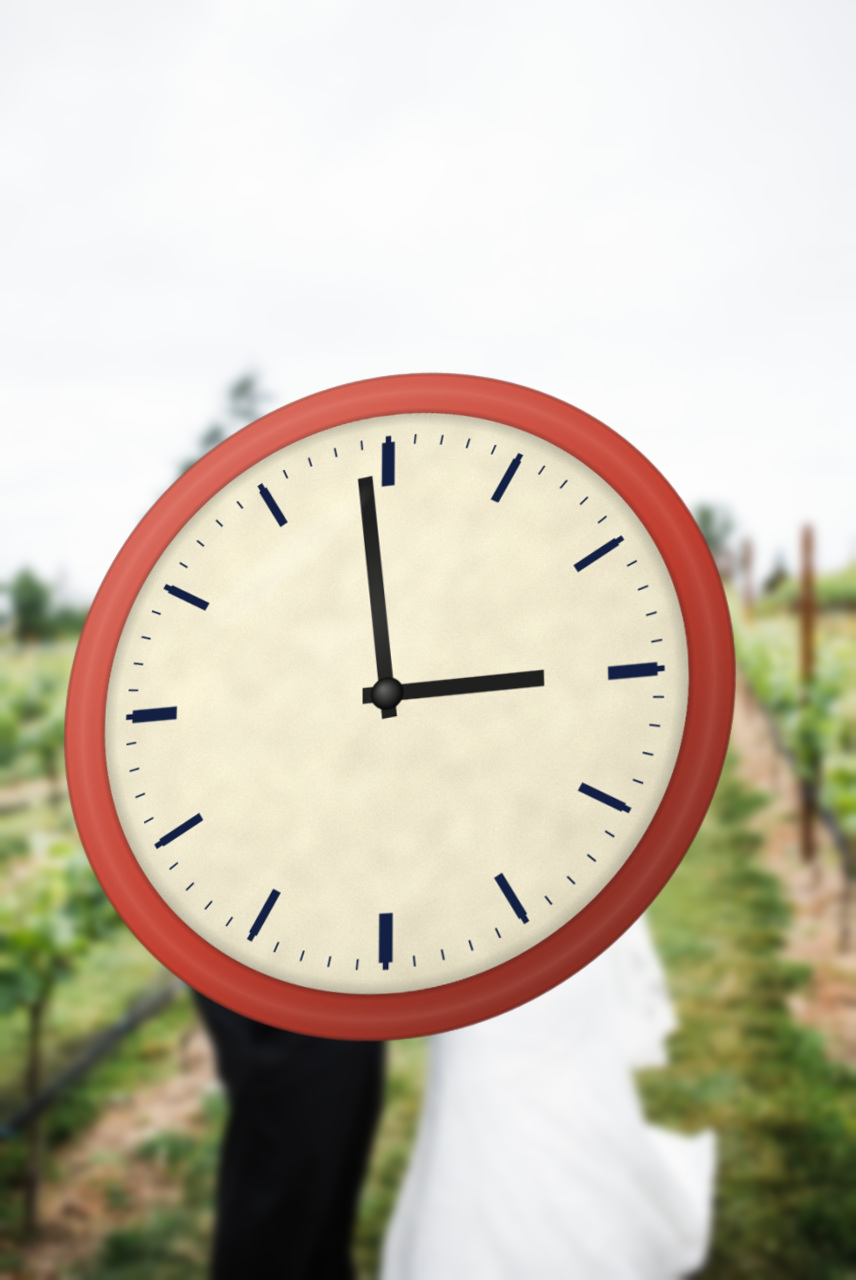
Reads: 2,59
